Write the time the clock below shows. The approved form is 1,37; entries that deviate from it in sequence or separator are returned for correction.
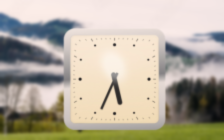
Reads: 5,34
